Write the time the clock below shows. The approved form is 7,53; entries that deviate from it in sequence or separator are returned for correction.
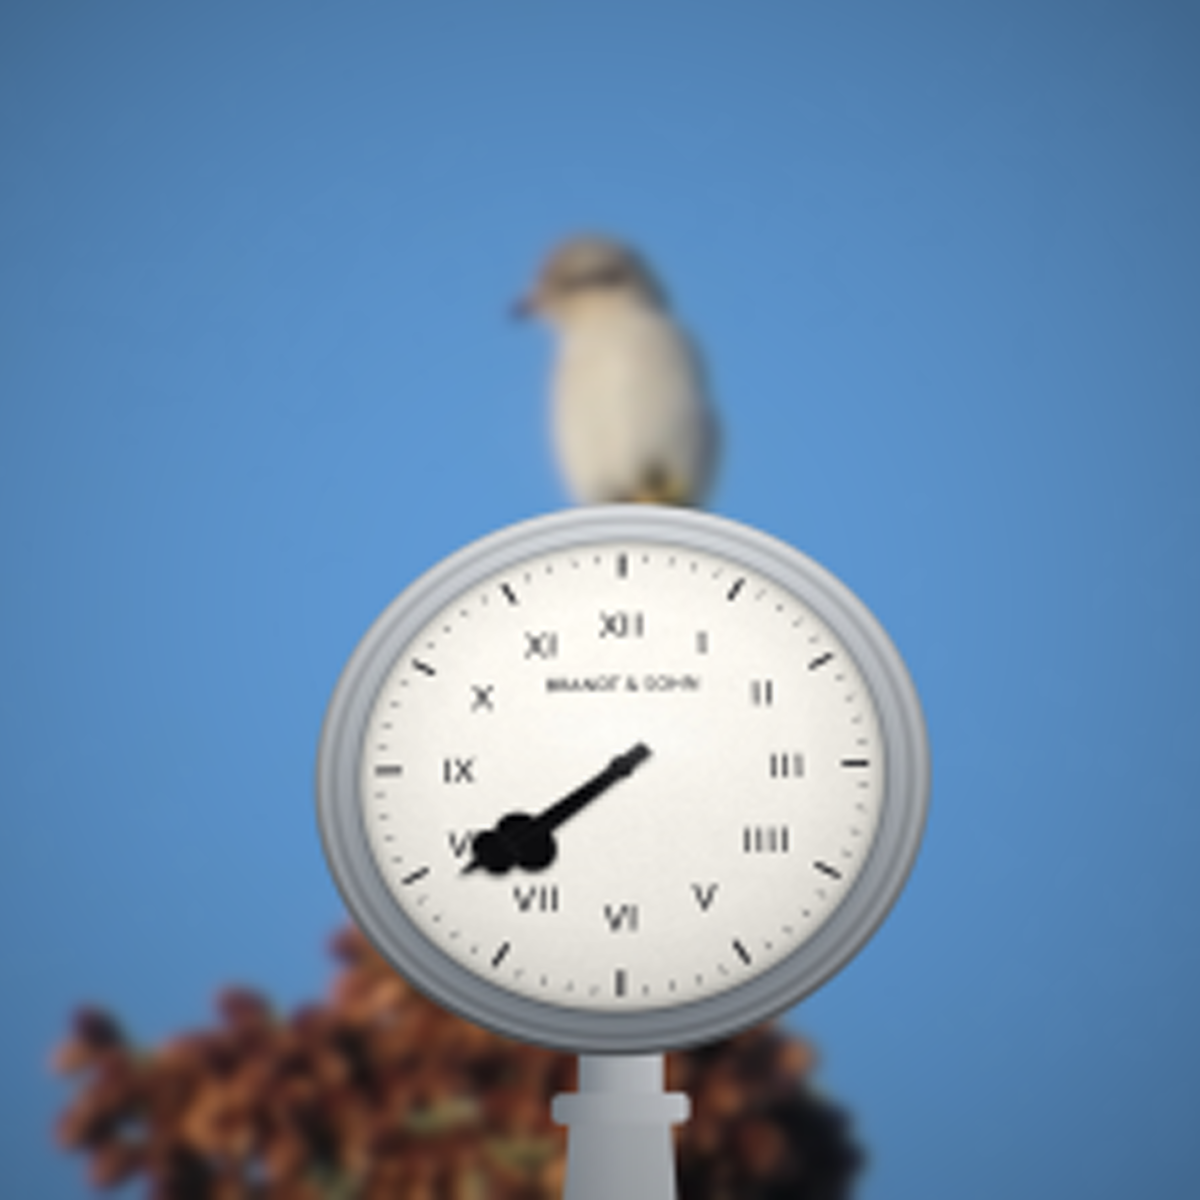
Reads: 7,39
